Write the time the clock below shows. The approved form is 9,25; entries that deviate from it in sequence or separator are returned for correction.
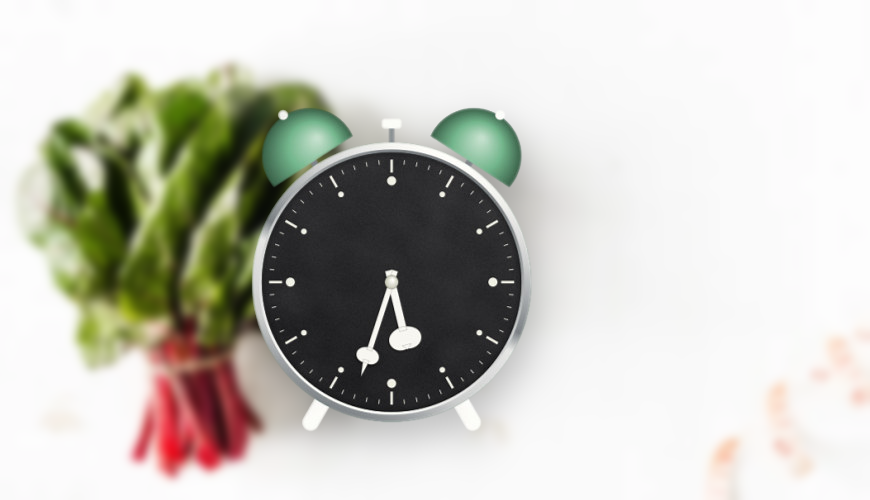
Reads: 5,33
